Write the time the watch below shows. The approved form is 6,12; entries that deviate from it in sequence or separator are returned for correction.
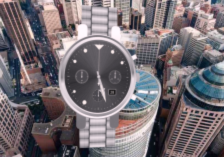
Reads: 5,27
